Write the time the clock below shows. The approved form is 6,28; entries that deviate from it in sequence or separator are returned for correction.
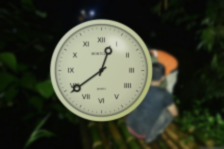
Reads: 12,39
